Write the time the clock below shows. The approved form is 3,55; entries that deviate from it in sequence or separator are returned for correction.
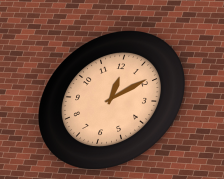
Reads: 12,09
